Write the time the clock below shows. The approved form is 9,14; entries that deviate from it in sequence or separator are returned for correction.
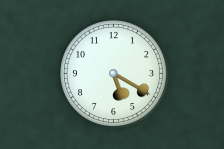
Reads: 5,20
